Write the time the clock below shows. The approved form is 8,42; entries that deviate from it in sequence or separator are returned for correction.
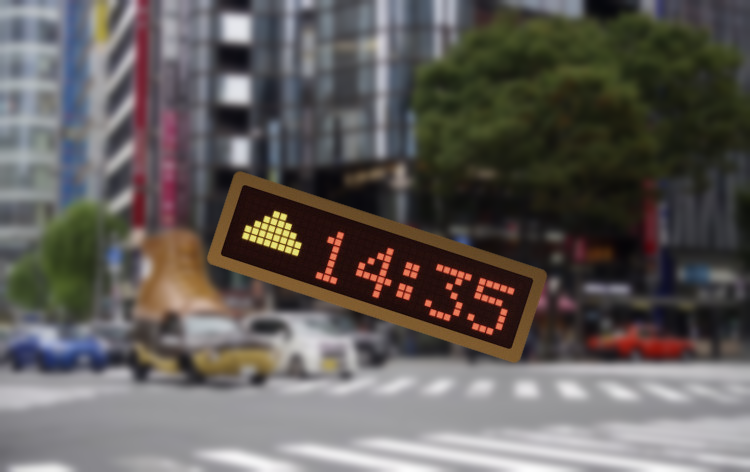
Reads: 14,35
